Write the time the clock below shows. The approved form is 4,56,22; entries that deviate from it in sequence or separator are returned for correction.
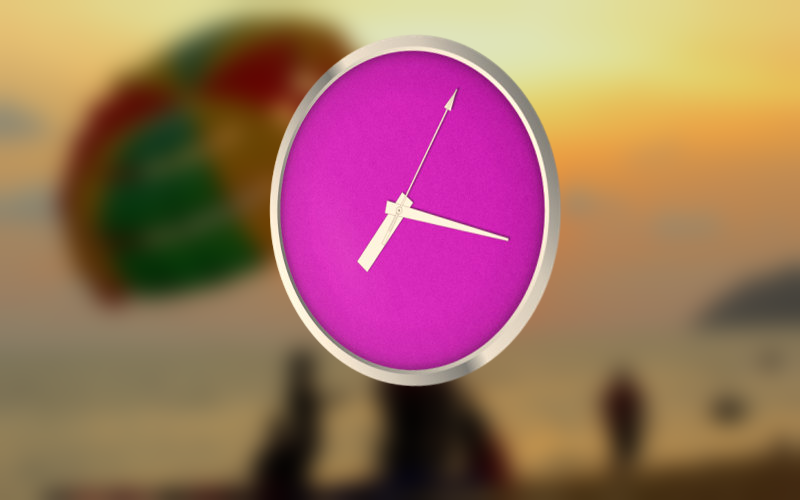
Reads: 7,17,05
